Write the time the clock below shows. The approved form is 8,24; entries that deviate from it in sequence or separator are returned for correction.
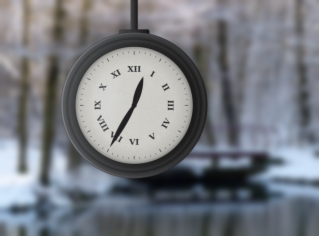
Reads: 12,35
